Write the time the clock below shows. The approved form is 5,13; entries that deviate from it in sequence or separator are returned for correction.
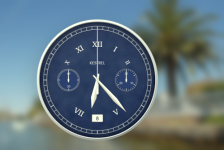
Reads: 6,23
